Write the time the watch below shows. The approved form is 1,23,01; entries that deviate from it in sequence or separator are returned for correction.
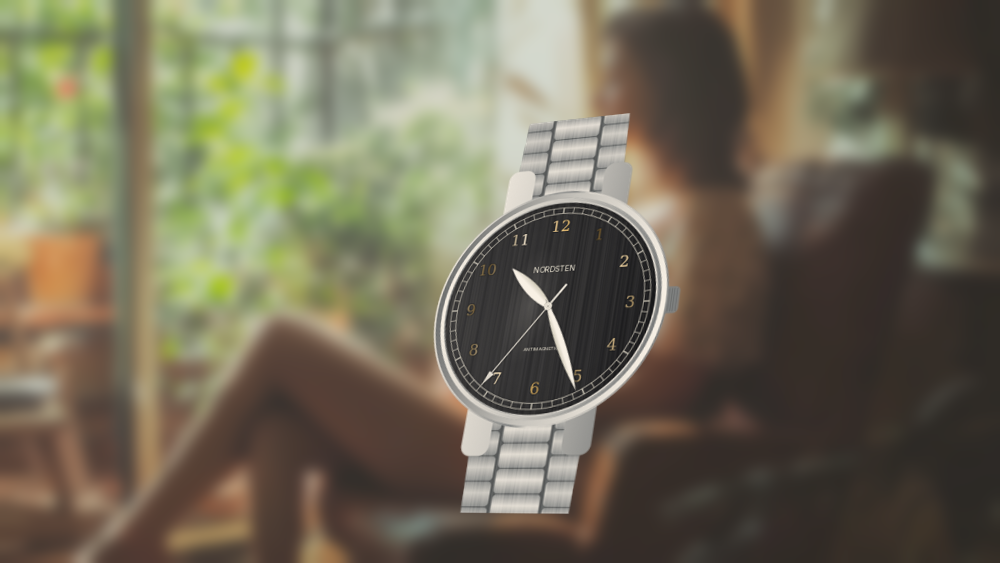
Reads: 10,25,36
